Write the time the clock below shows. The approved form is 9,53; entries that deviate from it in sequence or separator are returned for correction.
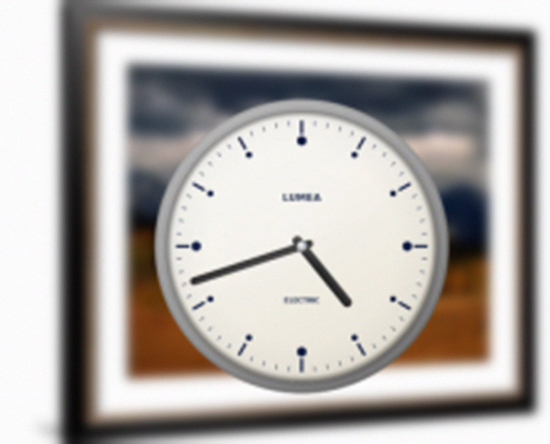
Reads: 4,42
